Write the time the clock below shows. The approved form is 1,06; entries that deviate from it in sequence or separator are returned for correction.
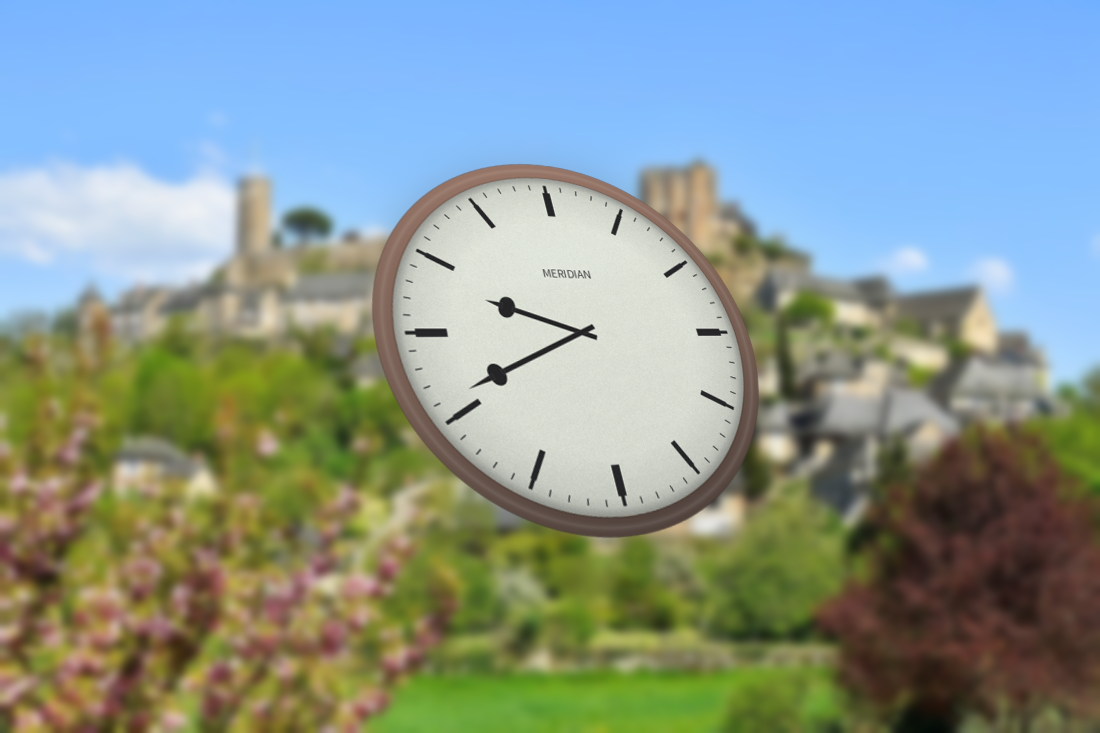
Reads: 9,41
